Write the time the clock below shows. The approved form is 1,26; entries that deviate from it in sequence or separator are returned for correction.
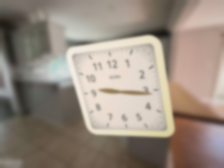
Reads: 9,16
